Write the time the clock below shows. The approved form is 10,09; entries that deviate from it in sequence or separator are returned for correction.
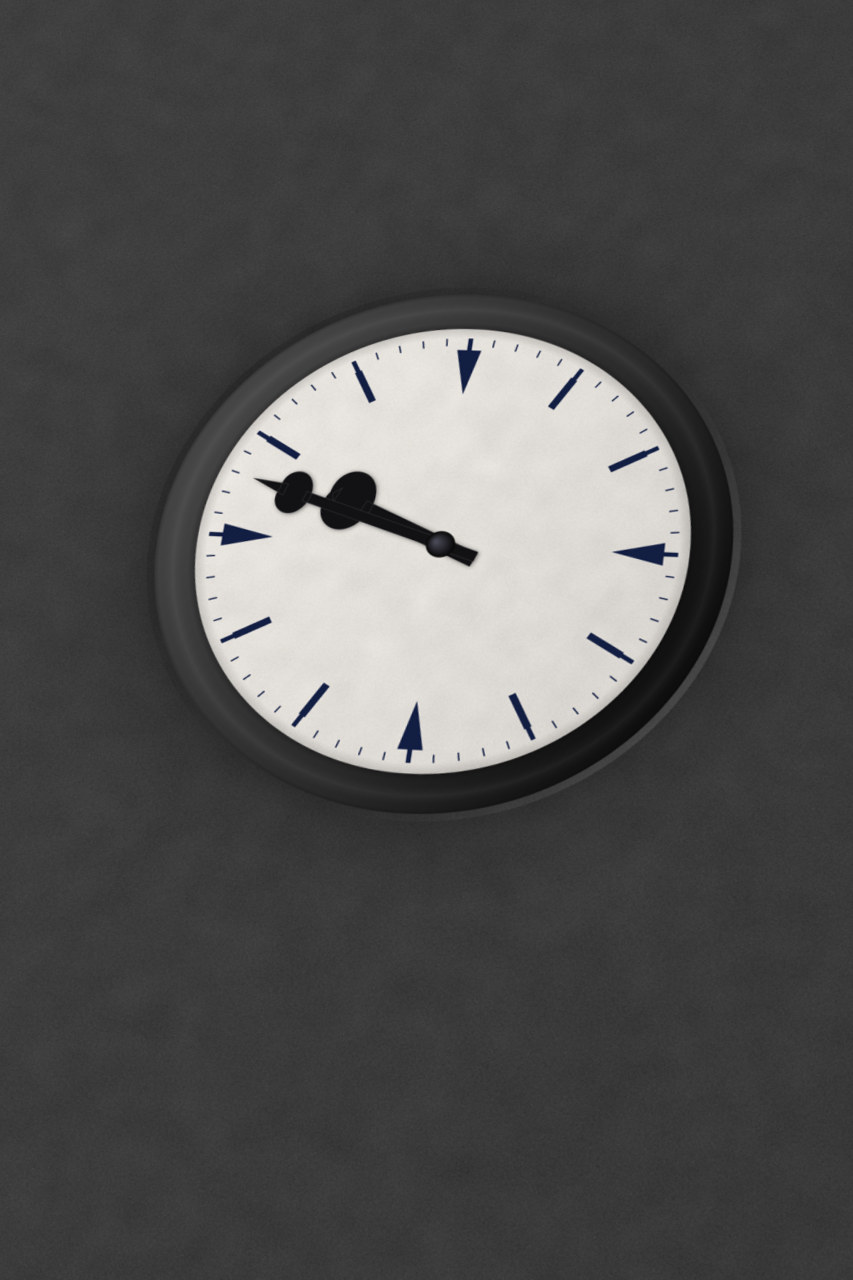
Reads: 9,48
